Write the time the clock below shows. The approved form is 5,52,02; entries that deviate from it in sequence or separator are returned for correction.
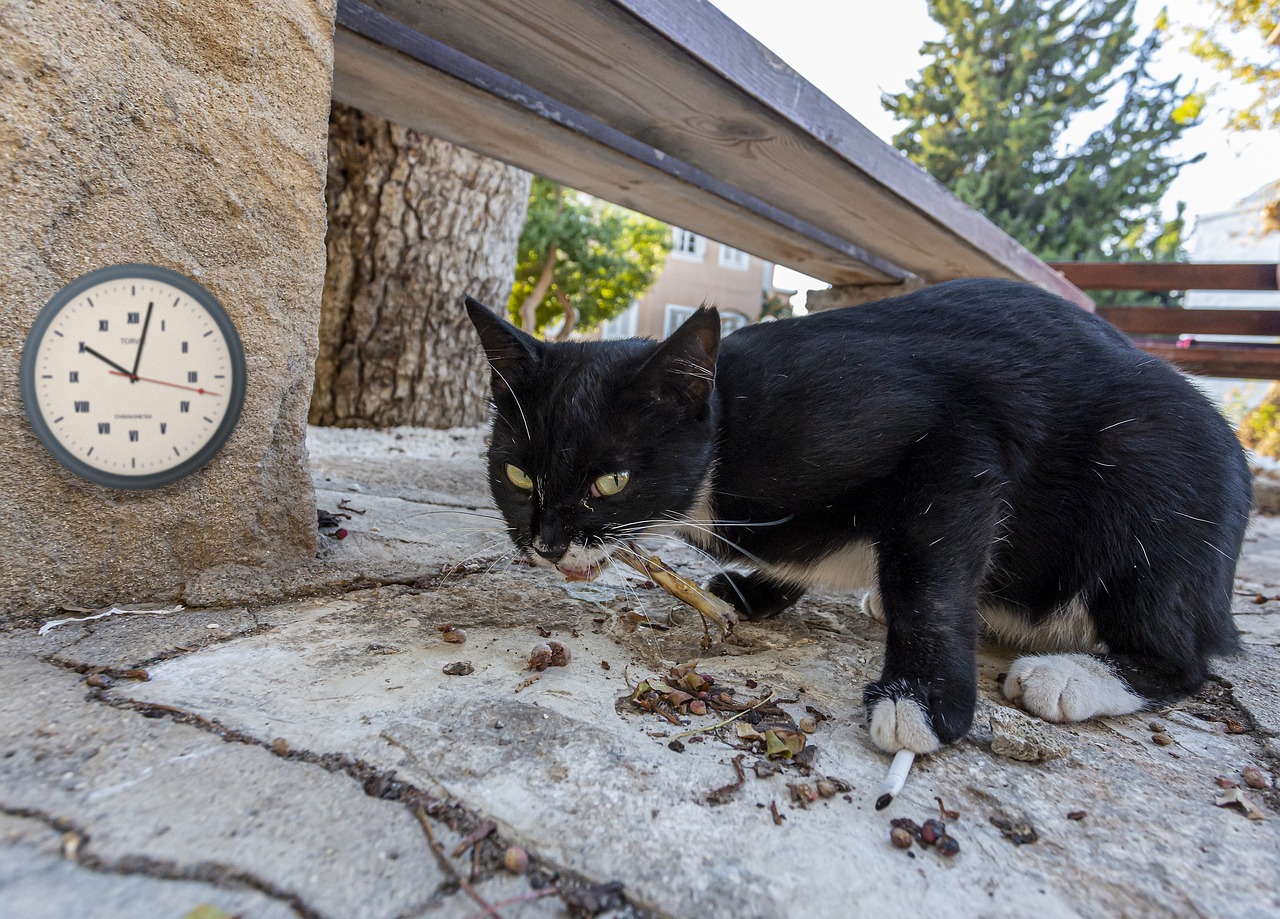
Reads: 10,02,17
